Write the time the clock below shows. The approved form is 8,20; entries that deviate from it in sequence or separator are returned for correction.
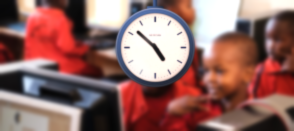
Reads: 4,52
